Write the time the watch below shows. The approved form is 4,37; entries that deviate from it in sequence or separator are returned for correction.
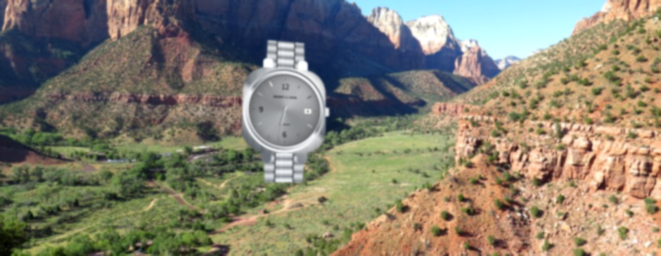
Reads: 6,32
